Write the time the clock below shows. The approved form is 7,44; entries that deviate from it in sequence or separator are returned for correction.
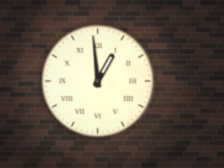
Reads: 12,59
